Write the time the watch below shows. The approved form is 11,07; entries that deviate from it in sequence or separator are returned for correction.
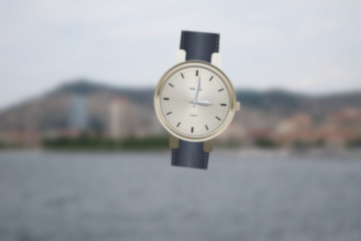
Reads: 3,01
